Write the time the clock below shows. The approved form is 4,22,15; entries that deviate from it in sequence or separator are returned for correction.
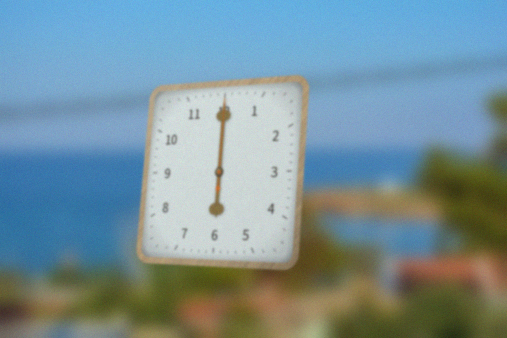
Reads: 6,00,00
